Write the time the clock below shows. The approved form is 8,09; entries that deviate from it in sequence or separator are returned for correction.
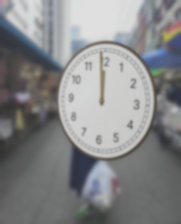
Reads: 11,59
